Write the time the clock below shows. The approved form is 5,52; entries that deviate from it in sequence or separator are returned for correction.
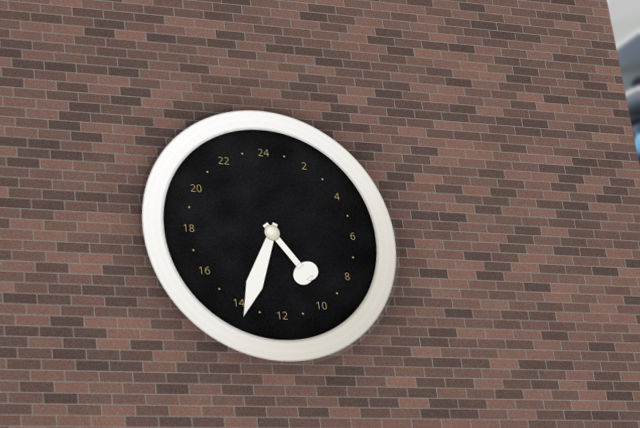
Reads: 9,34
